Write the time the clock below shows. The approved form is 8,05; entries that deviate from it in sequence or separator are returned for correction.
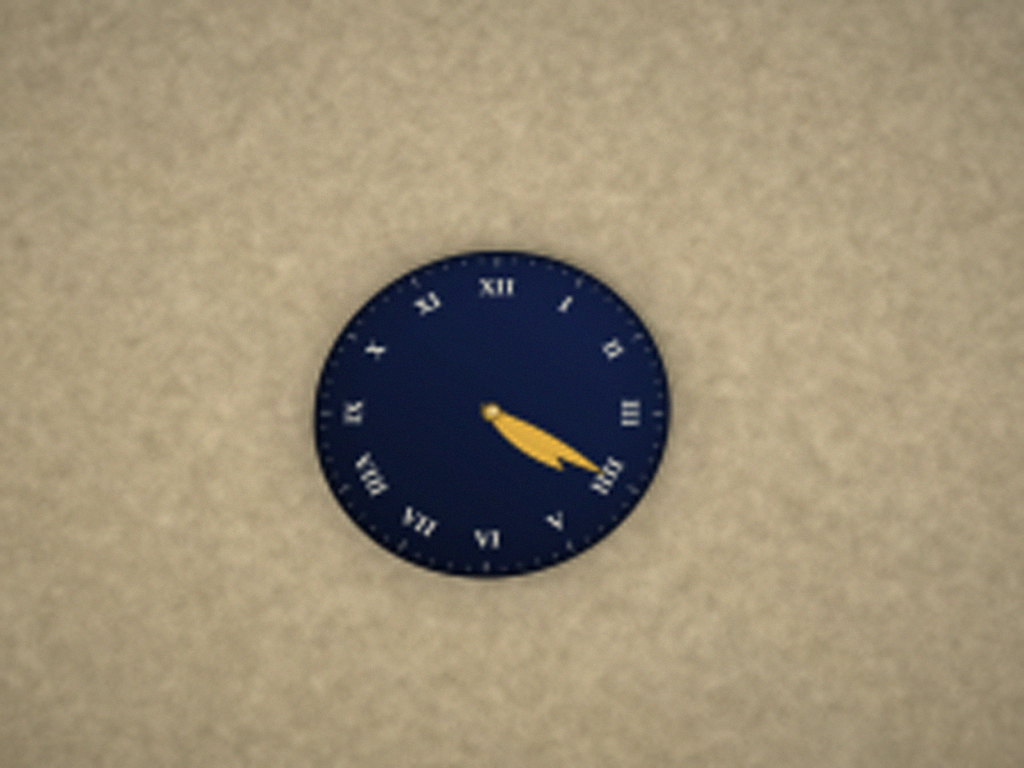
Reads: 4,20
